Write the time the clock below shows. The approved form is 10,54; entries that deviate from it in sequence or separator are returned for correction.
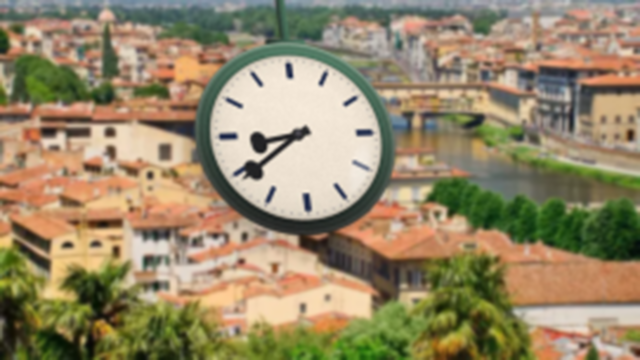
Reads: 8,39
